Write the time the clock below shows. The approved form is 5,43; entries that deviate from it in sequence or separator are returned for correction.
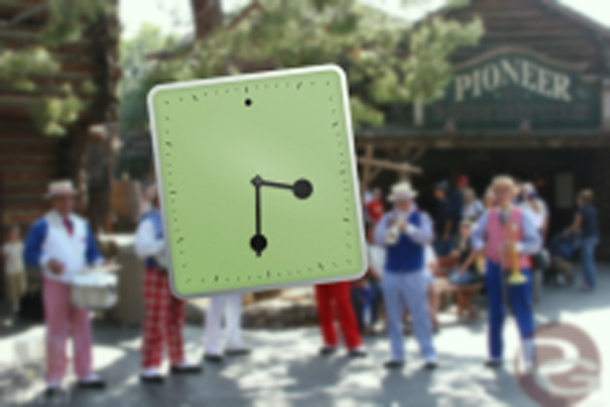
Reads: 3,31
